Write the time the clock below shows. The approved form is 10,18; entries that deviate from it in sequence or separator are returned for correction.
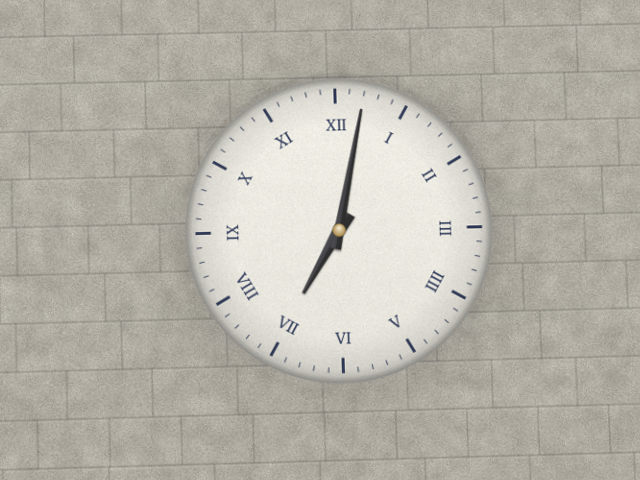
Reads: 7,02
